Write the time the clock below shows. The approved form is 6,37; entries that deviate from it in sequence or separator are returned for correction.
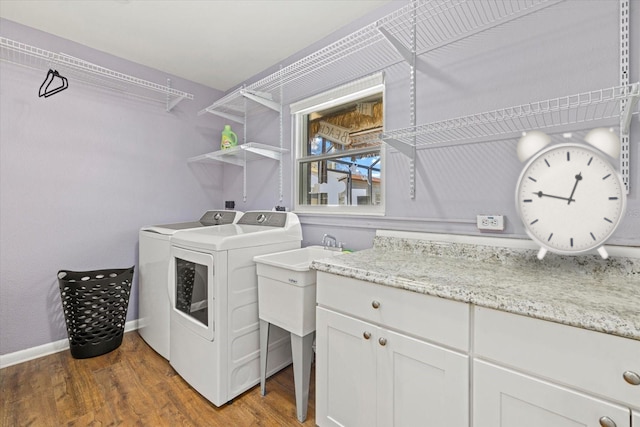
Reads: 12,47
